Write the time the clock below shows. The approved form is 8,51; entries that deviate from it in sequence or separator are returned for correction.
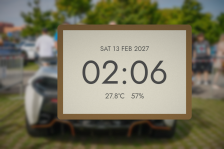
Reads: 2,06
